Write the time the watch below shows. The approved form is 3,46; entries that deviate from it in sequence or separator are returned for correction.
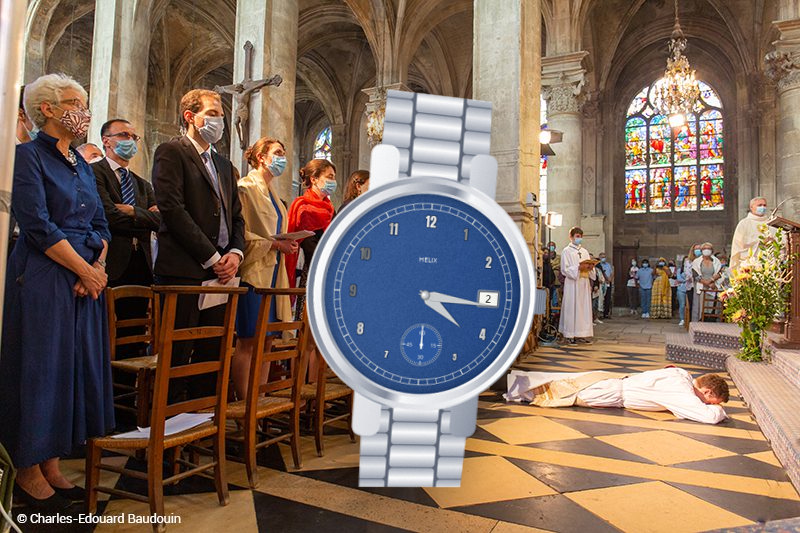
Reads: 4,16
